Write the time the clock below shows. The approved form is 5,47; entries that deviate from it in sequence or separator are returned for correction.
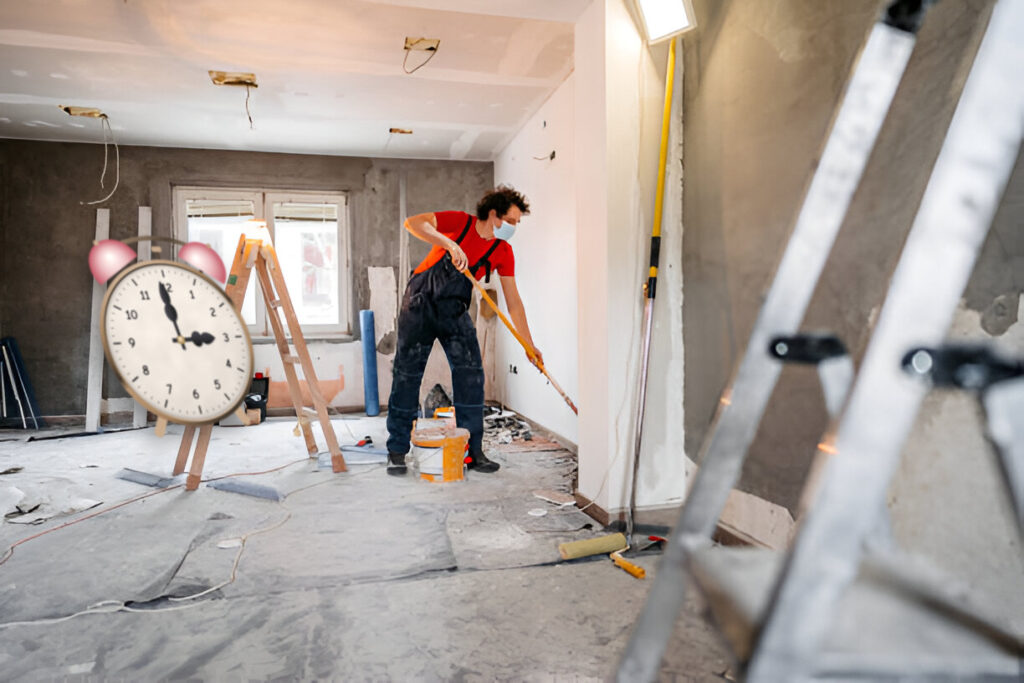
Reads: 2,59
